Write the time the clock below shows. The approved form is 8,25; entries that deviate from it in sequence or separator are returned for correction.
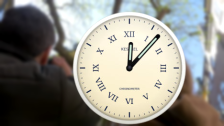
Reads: 12,07
